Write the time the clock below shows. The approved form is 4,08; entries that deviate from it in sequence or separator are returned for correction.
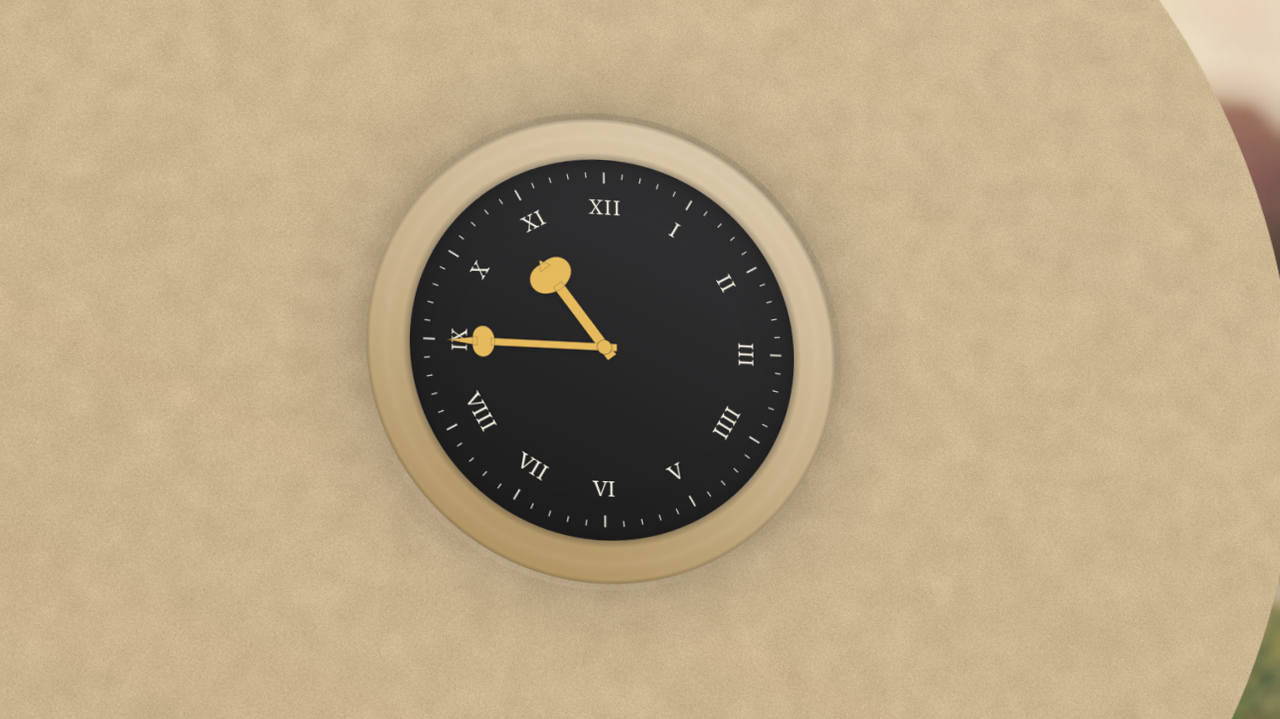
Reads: 10,45
